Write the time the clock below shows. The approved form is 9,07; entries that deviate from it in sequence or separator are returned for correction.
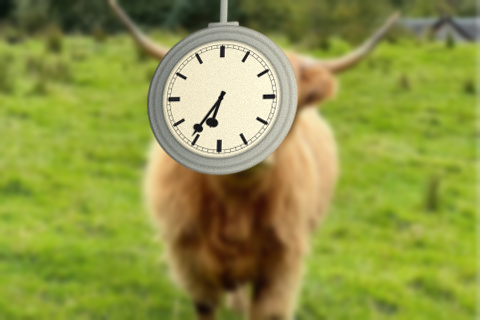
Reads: 6,36
